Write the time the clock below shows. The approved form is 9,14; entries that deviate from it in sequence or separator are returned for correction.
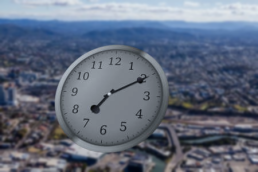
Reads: 7,10
